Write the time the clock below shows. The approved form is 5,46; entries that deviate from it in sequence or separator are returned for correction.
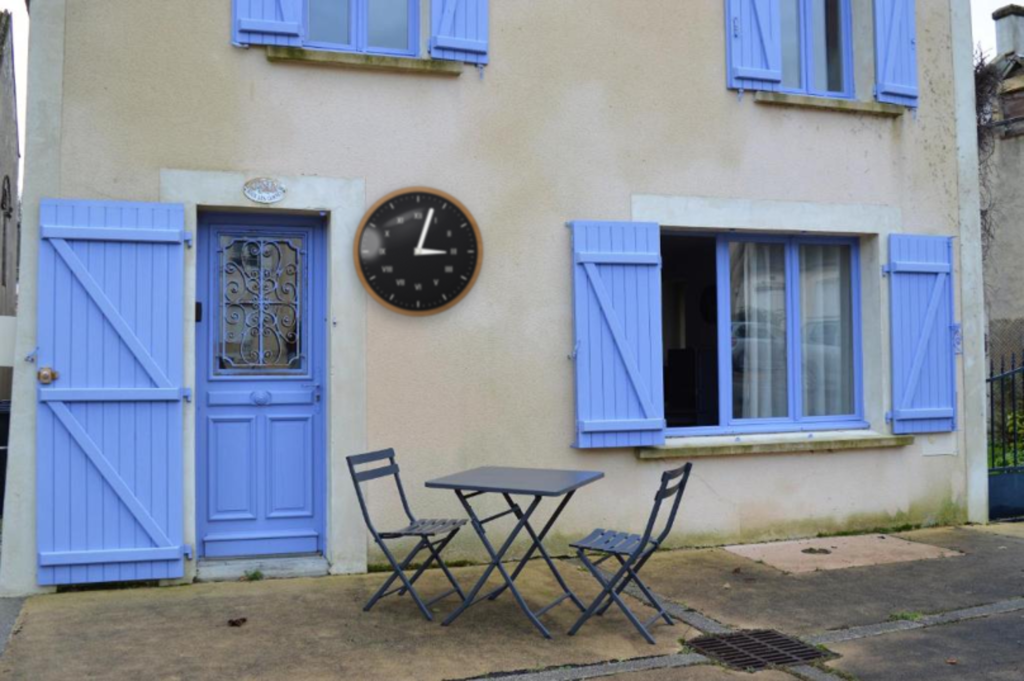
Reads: 3,03
